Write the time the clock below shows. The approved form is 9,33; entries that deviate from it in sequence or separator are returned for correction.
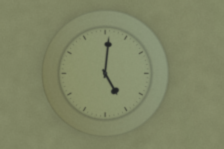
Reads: 5,01
